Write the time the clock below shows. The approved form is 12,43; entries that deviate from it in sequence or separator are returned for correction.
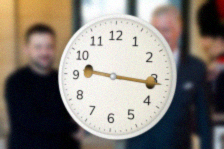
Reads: 9,16
